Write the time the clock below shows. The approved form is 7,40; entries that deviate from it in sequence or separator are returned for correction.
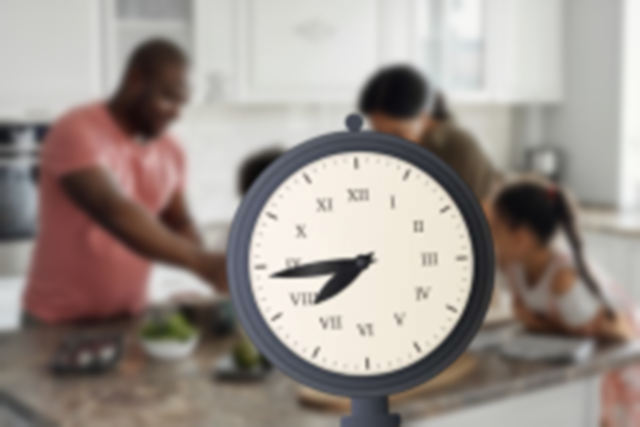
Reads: 7,44
